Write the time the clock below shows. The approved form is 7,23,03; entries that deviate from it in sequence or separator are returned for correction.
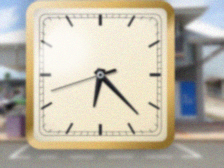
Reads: 6,22,42
